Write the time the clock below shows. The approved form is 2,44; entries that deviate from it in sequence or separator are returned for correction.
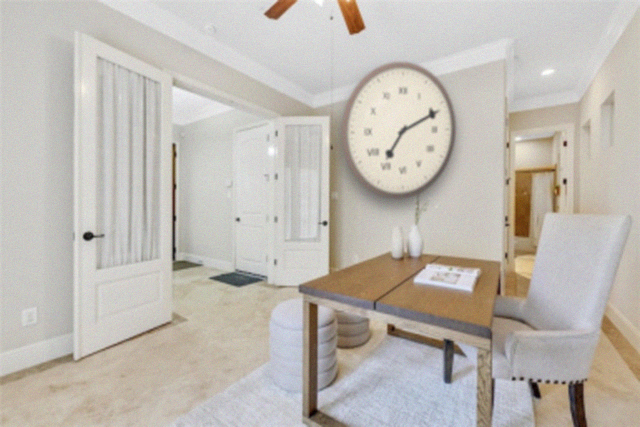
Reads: 7,11
